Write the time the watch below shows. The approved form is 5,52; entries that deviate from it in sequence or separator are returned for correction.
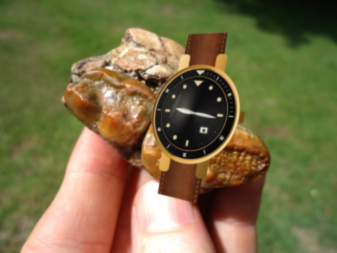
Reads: 9,16
